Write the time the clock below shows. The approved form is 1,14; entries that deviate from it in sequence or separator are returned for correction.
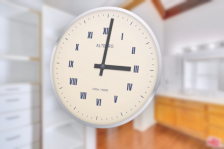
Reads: 3,01
